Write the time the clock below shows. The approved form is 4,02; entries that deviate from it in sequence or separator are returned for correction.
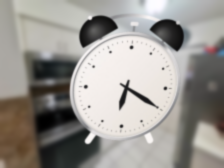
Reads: 6,20
